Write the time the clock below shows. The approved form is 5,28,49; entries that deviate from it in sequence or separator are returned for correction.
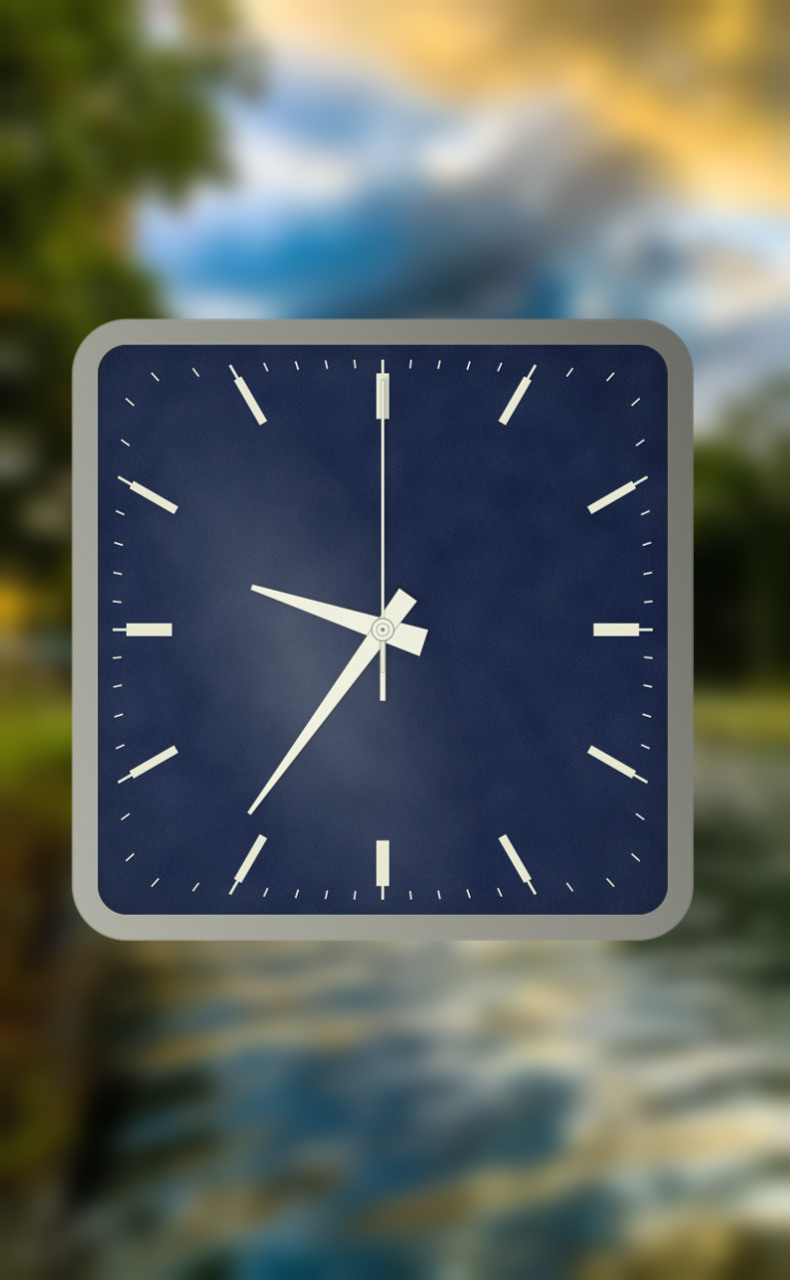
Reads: 9,36,00
